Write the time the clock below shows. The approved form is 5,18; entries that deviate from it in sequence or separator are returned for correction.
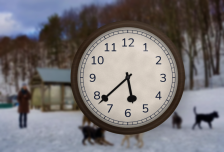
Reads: 5,38
